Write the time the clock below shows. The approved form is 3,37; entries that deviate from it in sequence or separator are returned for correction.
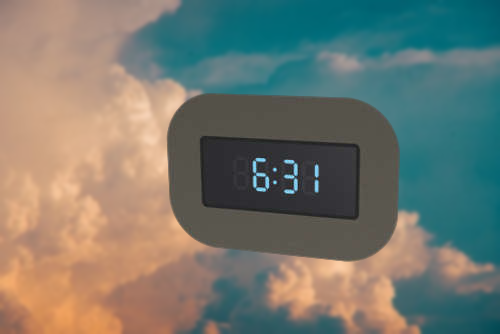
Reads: 6,31
